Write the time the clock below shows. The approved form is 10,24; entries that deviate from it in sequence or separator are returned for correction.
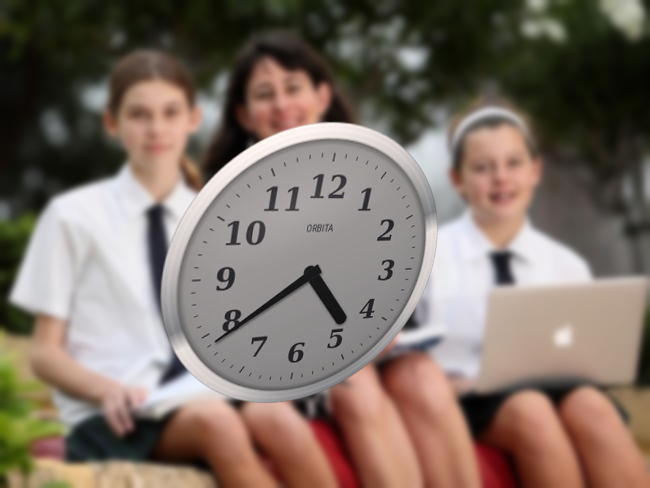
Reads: 4,39
